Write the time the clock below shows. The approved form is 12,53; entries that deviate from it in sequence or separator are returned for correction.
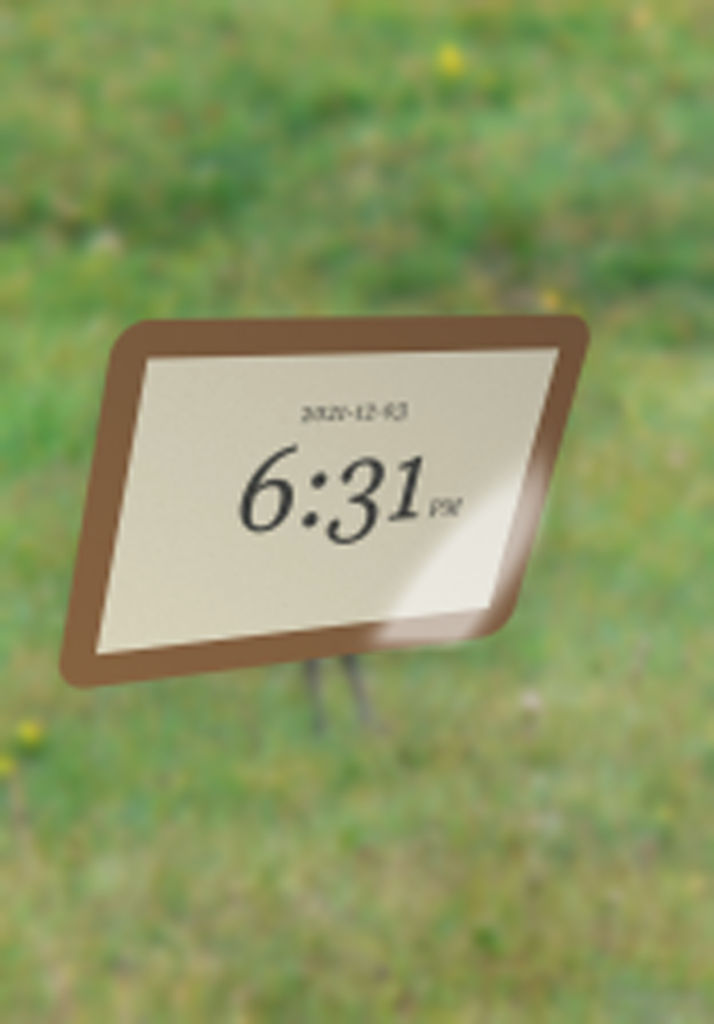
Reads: 6,31
